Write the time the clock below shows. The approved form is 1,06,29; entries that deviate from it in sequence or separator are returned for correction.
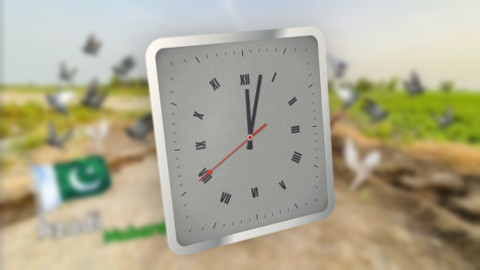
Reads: 12,02,40
